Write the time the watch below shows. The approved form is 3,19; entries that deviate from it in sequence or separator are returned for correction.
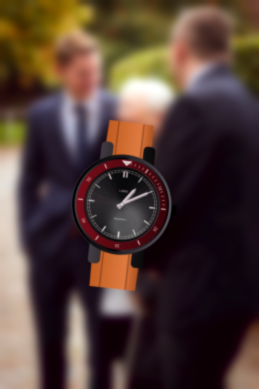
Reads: 1,10
